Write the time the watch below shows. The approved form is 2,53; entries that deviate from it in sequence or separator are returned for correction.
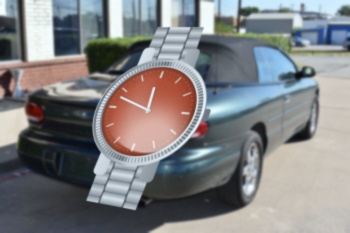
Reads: 11,48
